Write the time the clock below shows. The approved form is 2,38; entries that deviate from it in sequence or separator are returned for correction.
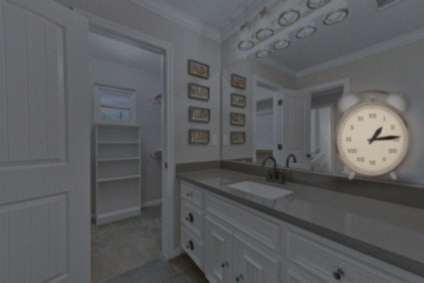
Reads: 1,14
